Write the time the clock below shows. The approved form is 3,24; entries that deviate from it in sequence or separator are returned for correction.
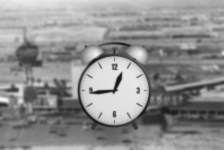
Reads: 12,44
